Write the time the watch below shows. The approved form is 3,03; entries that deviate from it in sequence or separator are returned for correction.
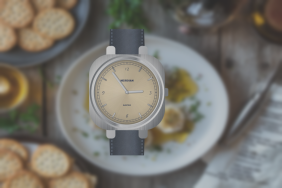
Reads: 2,54
